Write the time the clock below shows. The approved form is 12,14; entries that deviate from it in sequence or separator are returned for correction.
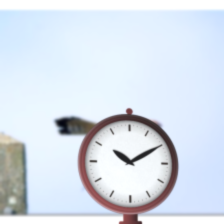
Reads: 10,10
